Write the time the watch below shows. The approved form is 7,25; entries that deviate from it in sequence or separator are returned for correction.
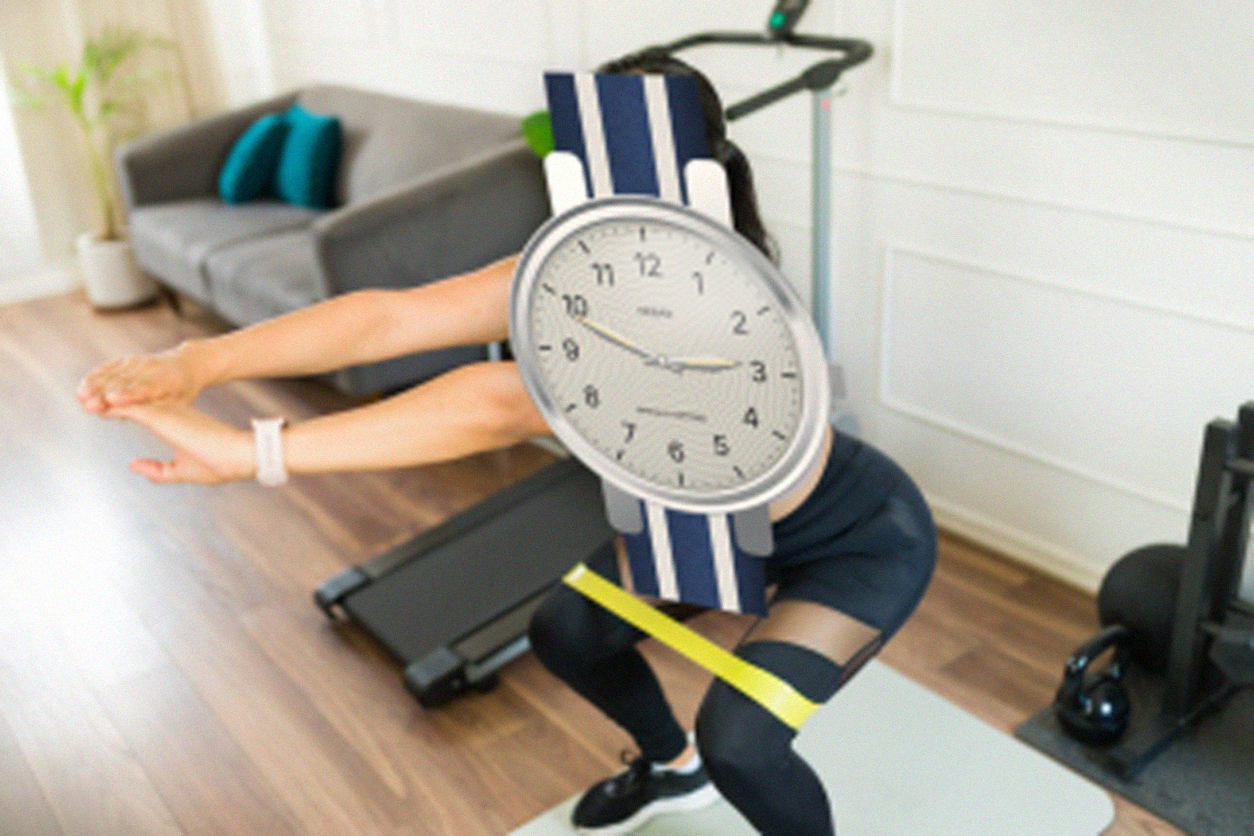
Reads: 2,49
